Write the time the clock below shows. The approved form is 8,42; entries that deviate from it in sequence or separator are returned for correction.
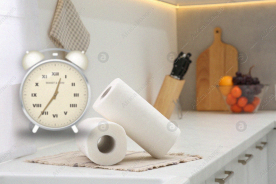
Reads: 12,36
